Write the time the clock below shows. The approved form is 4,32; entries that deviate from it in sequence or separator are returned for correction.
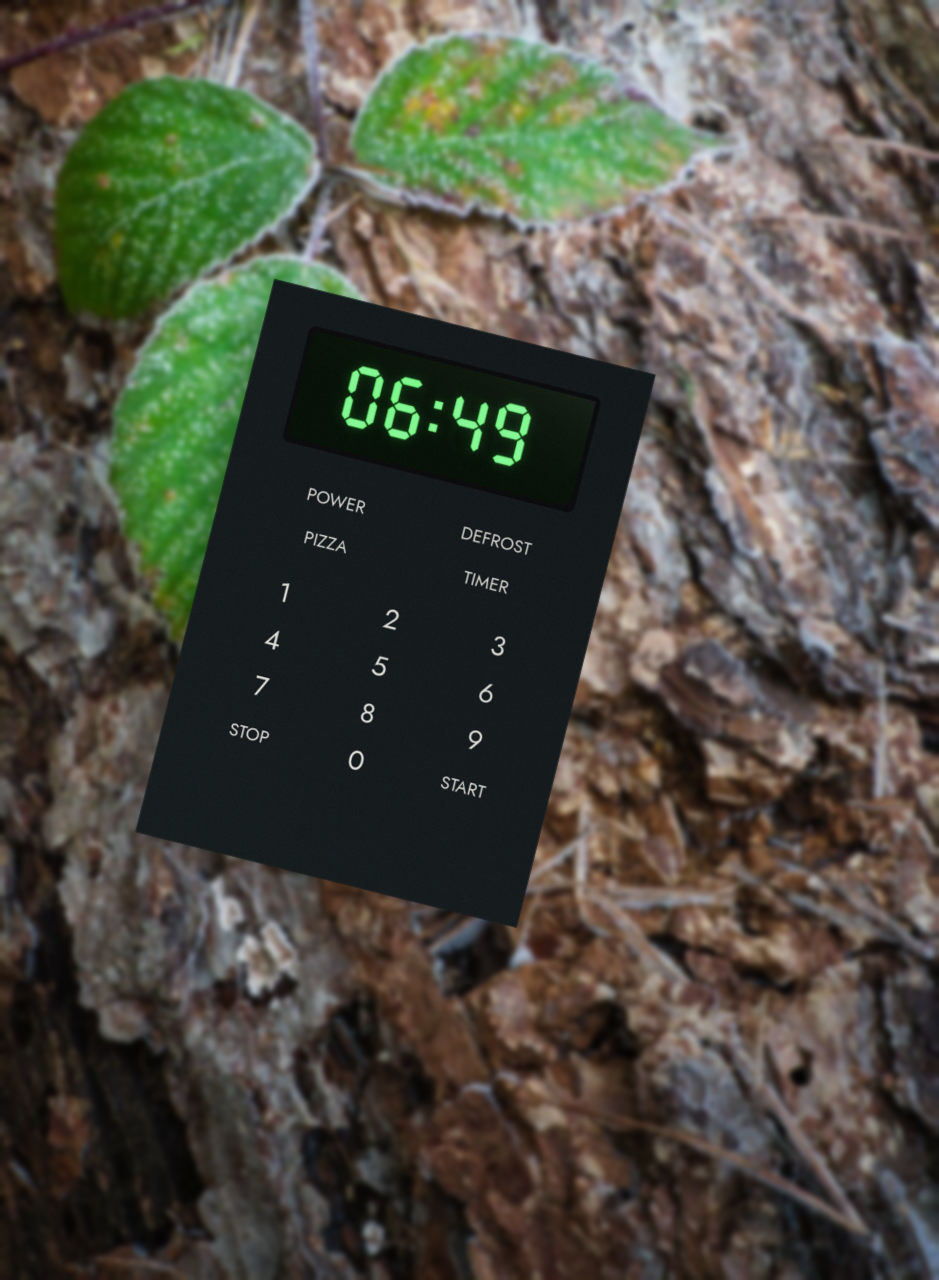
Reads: 6,49
